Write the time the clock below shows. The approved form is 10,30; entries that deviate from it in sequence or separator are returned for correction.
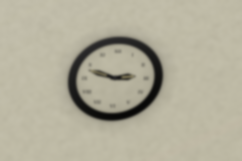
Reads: 2,48
